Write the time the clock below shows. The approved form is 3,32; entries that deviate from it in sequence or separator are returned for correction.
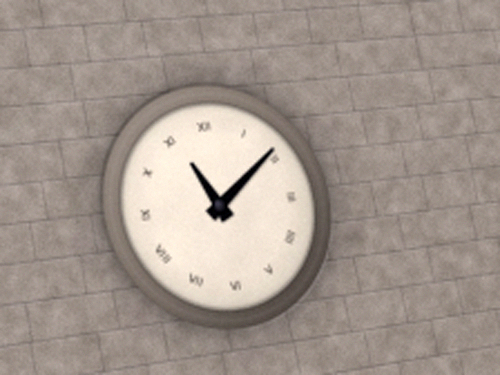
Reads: 11,09
